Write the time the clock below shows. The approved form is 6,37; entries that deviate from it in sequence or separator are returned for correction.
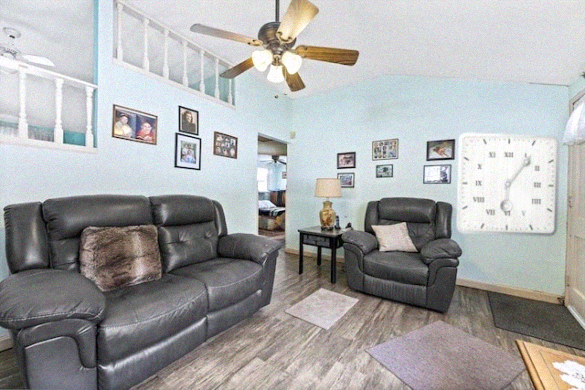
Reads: 6,06
